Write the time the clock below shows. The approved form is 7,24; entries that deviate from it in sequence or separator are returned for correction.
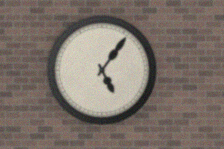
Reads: 5,06
